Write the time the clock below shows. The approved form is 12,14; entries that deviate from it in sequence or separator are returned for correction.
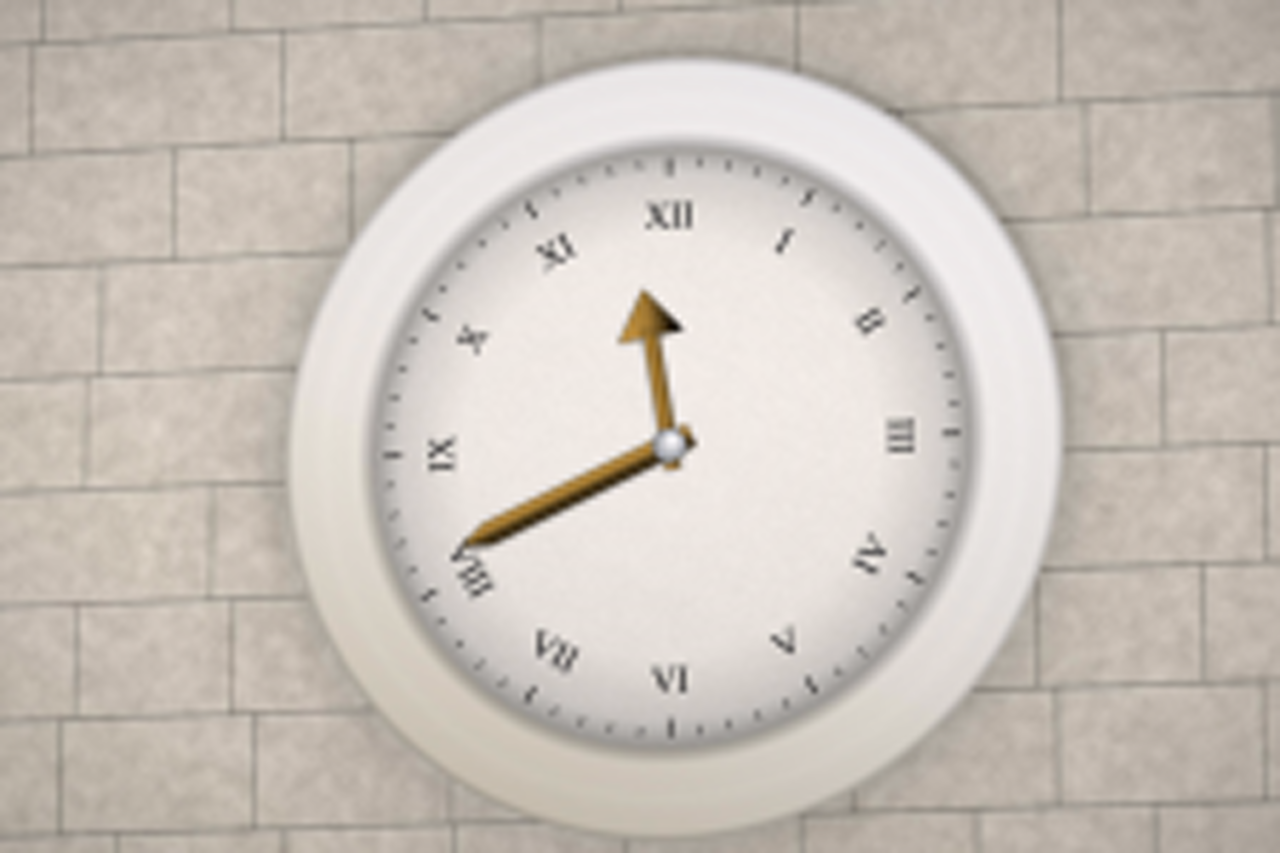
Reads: 11,41
